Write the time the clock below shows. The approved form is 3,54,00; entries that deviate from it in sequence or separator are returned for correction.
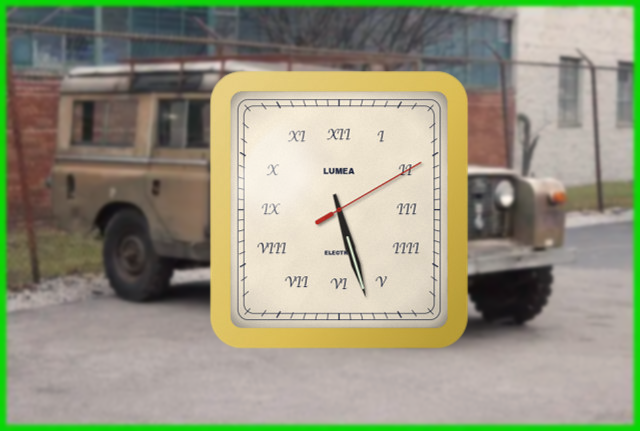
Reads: 5,27,10
